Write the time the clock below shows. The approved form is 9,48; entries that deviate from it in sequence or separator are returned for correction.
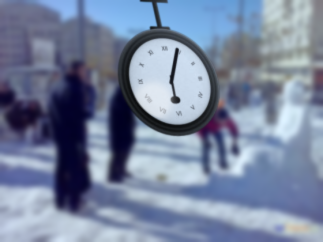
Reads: 6,04
